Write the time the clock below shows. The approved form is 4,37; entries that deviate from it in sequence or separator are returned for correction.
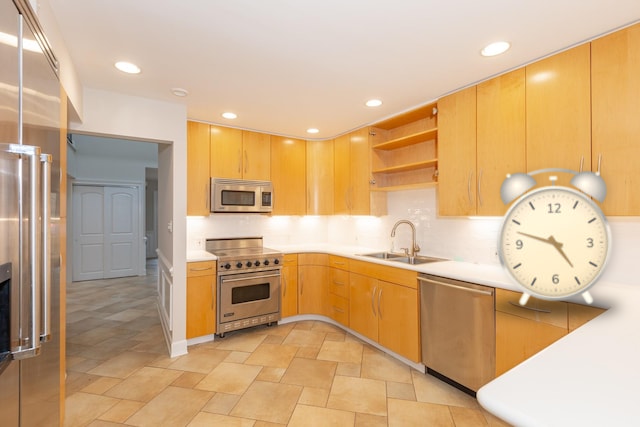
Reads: 4,48
